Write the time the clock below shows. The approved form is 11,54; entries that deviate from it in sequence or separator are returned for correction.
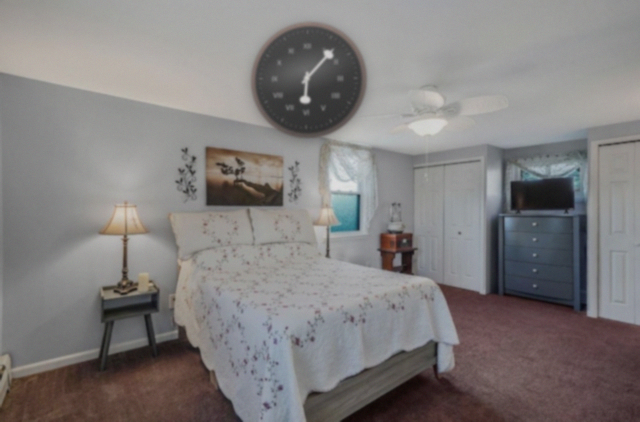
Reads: 6,07
